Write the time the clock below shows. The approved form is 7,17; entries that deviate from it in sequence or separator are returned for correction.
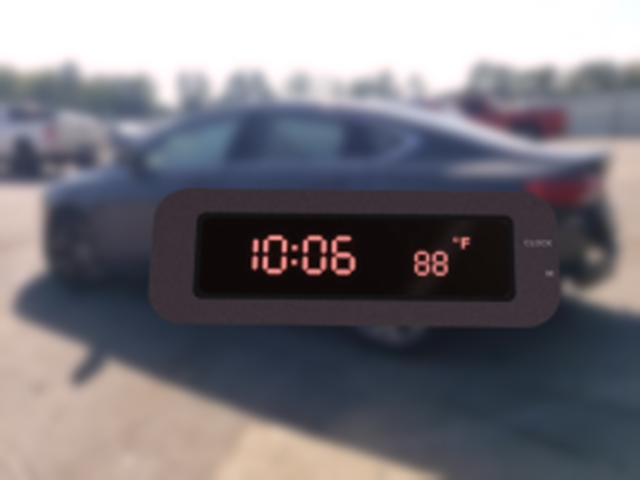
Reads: 10,06
